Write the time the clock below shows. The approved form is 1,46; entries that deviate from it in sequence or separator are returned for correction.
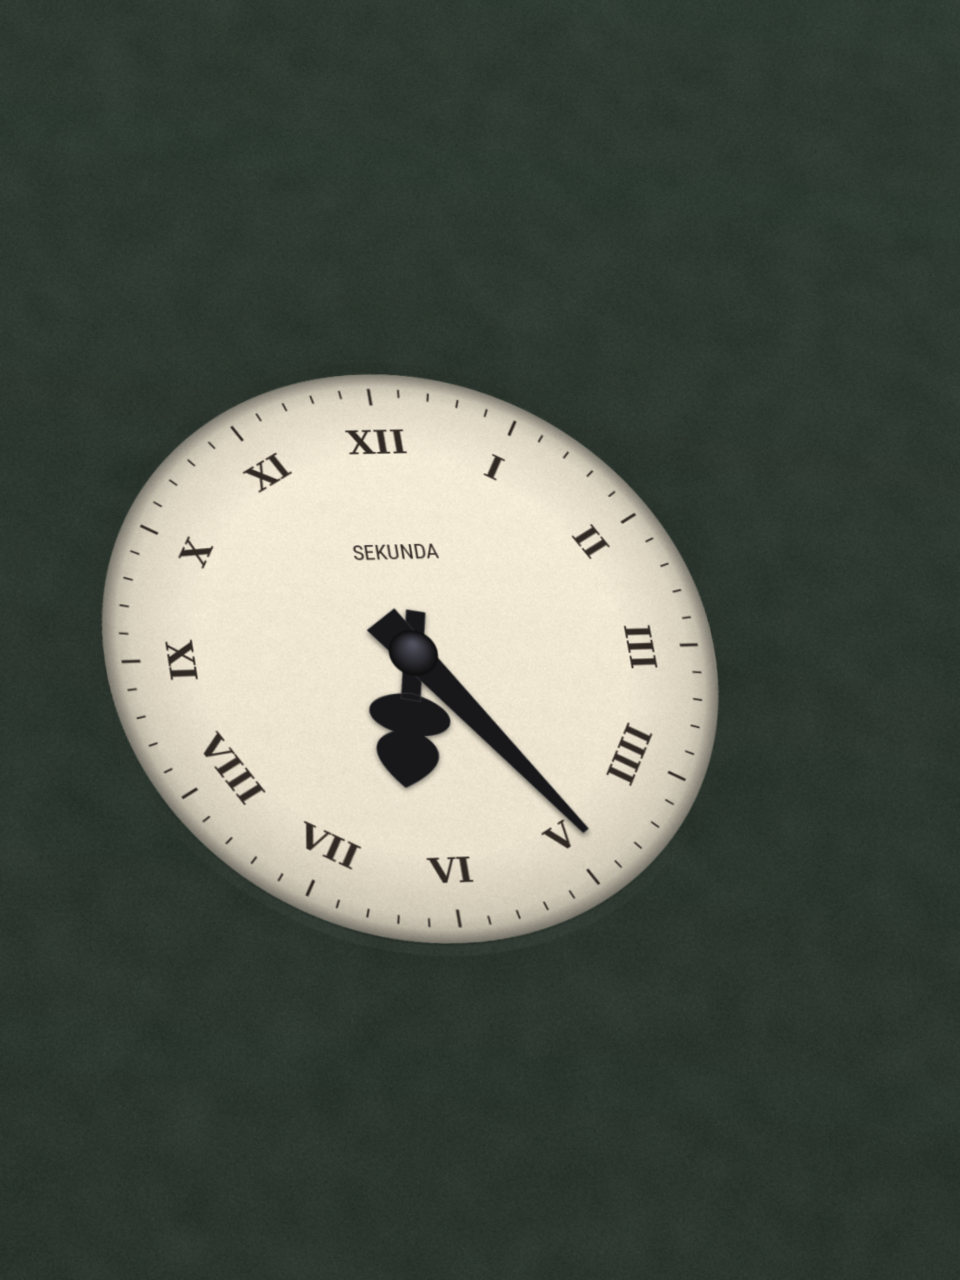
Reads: 6,24
